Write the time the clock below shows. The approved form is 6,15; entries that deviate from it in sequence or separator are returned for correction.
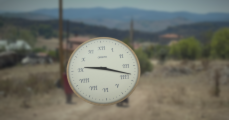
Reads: 9,18
